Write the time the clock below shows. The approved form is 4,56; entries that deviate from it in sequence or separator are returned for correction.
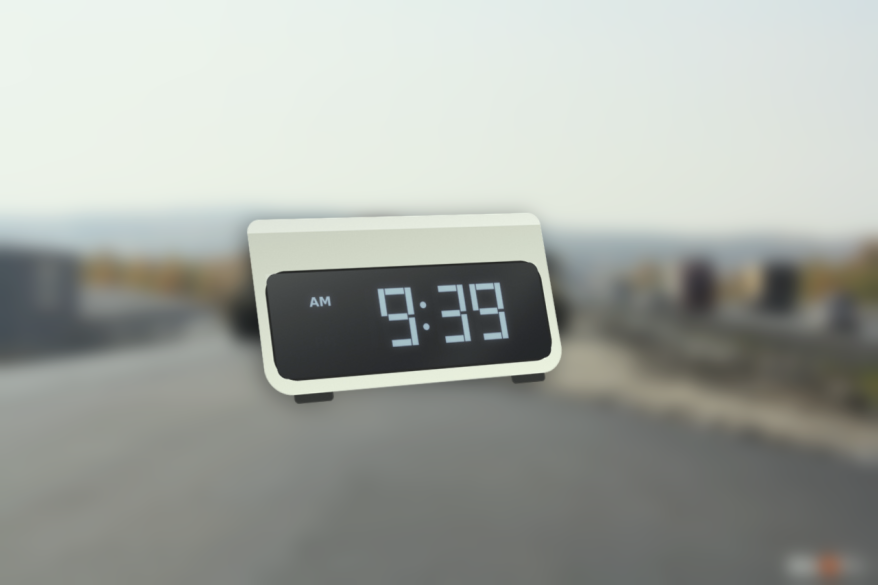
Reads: 9,39
